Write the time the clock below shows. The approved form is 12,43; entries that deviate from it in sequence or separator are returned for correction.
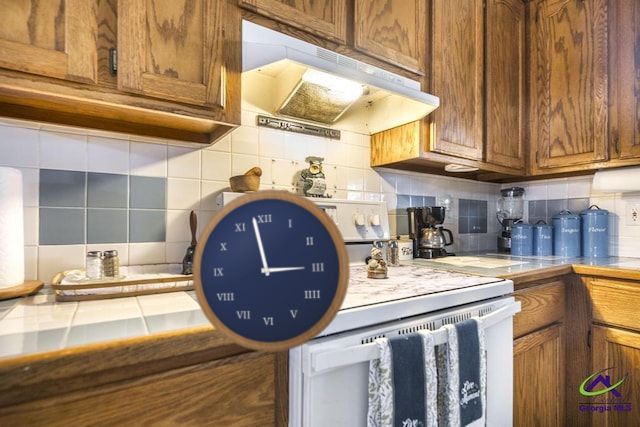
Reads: 2,58
